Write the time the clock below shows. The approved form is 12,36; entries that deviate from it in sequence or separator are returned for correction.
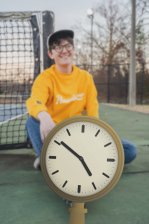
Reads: 4,51
